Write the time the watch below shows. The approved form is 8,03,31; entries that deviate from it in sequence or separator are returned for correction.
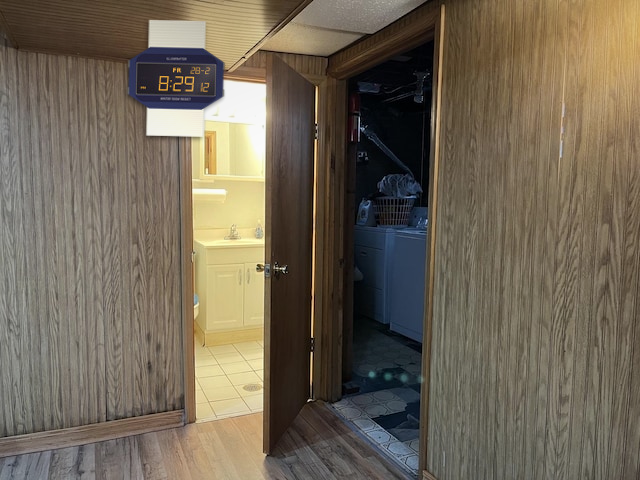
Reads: 8,29,12
